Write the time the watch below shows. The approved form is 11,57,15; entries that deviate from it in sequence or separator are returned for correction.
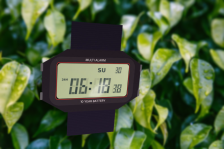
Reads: 6,18,38
